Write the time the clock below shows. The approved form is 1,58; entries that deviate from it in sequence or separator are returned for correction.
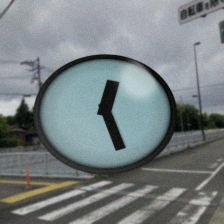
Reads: 12,27
